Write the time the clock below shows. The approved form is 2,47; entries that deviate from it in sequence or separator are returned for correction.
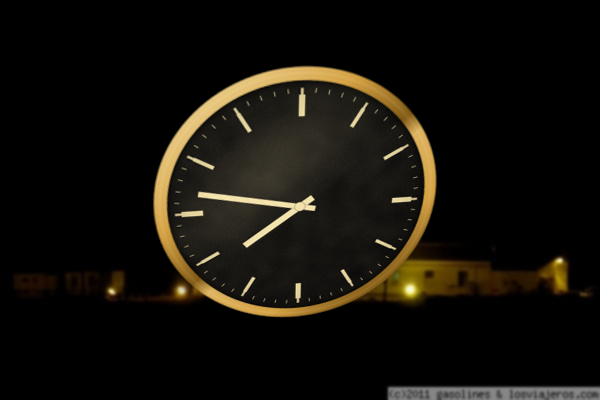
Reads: 7,47
